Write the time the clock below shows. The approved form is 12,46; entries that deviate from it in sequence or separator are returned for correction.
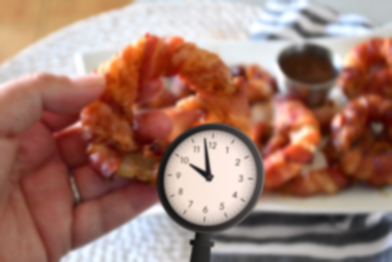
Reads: 9,58
